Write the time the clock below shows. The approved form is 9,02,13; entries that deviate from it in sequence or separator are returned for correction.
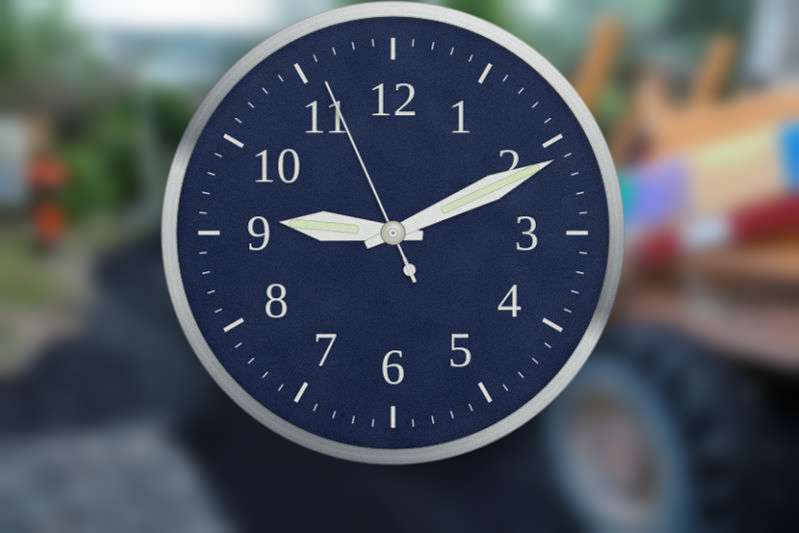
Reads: 9,10,56
